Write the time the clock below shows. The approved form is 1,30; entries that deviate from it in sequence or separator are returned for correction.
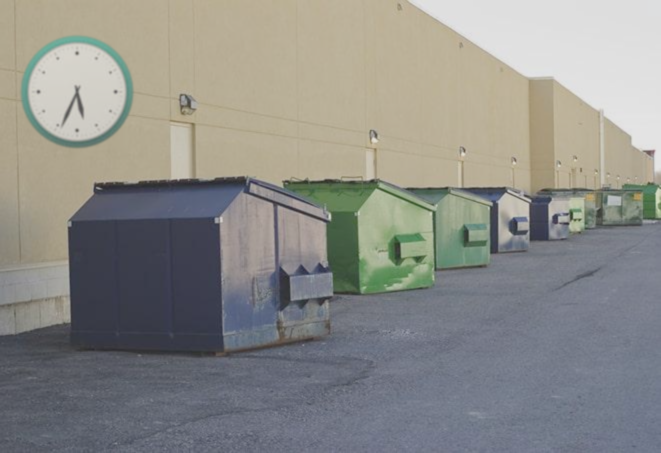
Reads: 5,34
